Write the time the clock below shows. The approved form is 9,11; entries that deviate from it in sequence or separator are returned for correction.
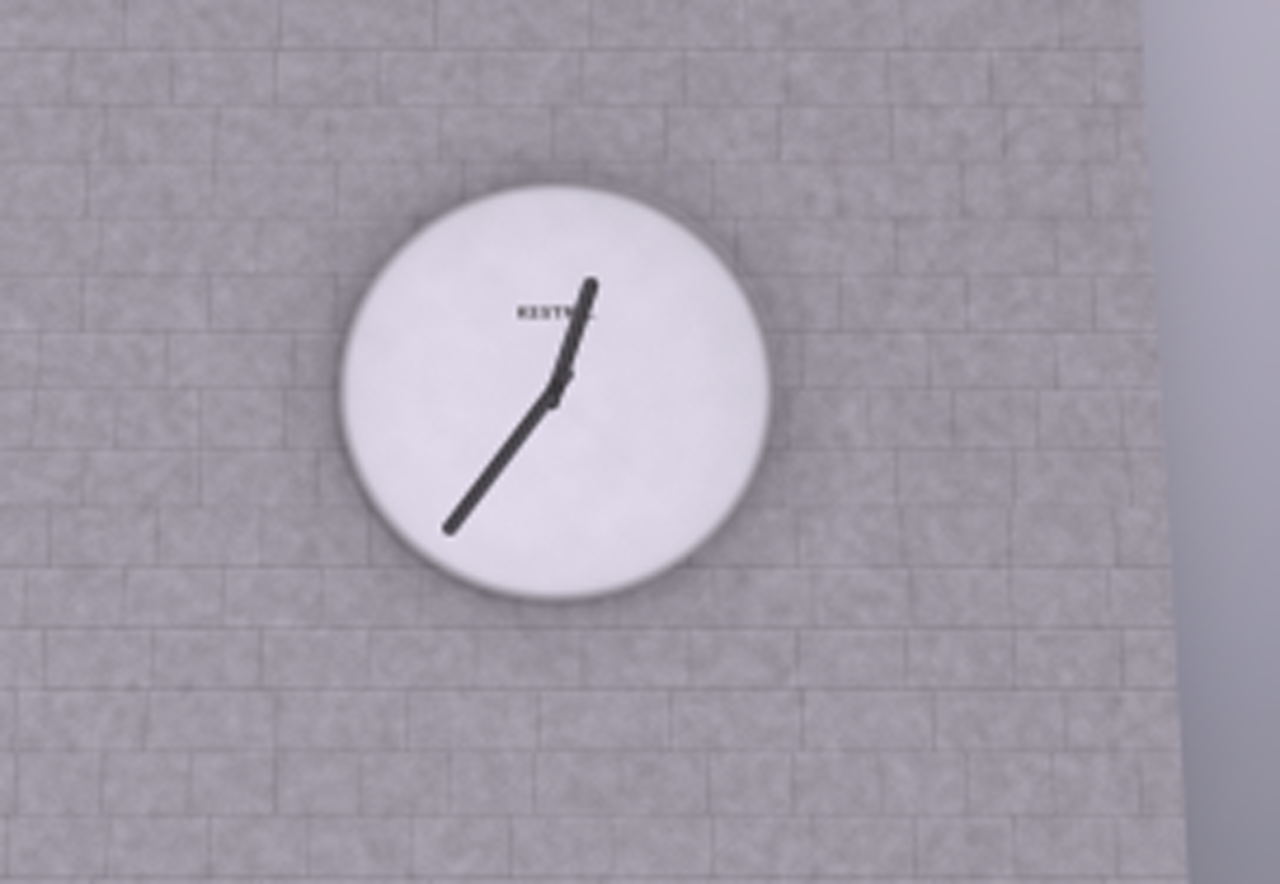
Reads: 12,36
